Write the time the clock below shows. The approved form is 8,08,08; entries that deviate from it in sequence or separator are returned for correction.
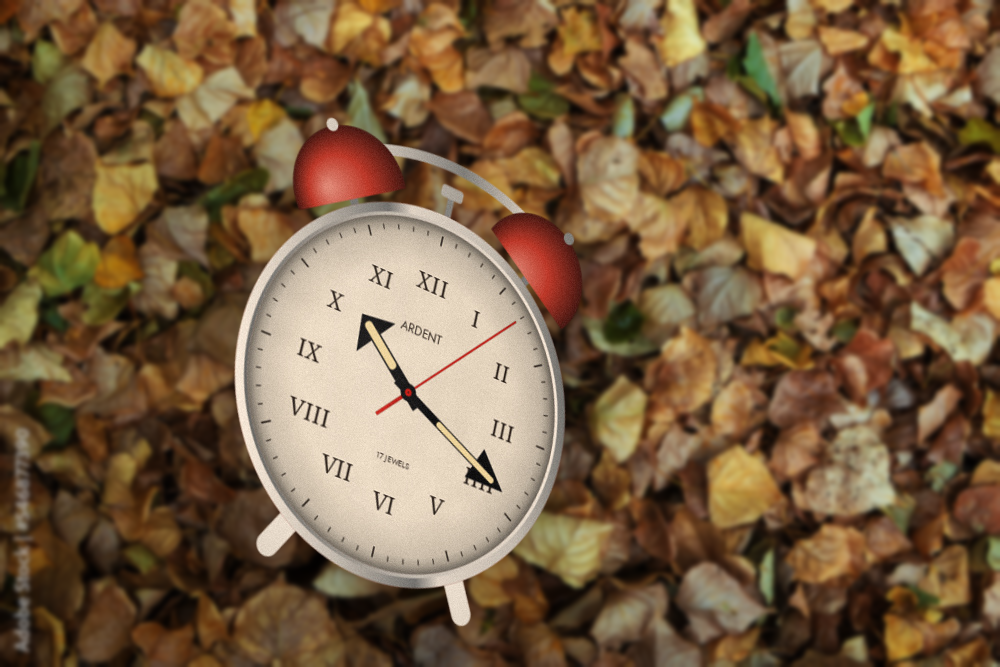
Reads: 10,19,07
